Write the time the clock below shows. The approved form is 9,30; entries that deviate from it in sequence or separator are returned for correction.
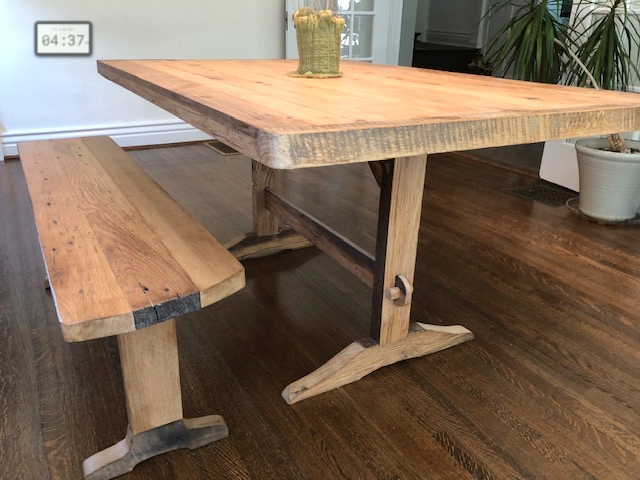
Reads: 4,37
